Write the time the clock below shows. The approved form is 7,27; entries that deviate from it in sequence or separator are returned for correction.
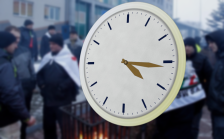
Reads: 4,16
